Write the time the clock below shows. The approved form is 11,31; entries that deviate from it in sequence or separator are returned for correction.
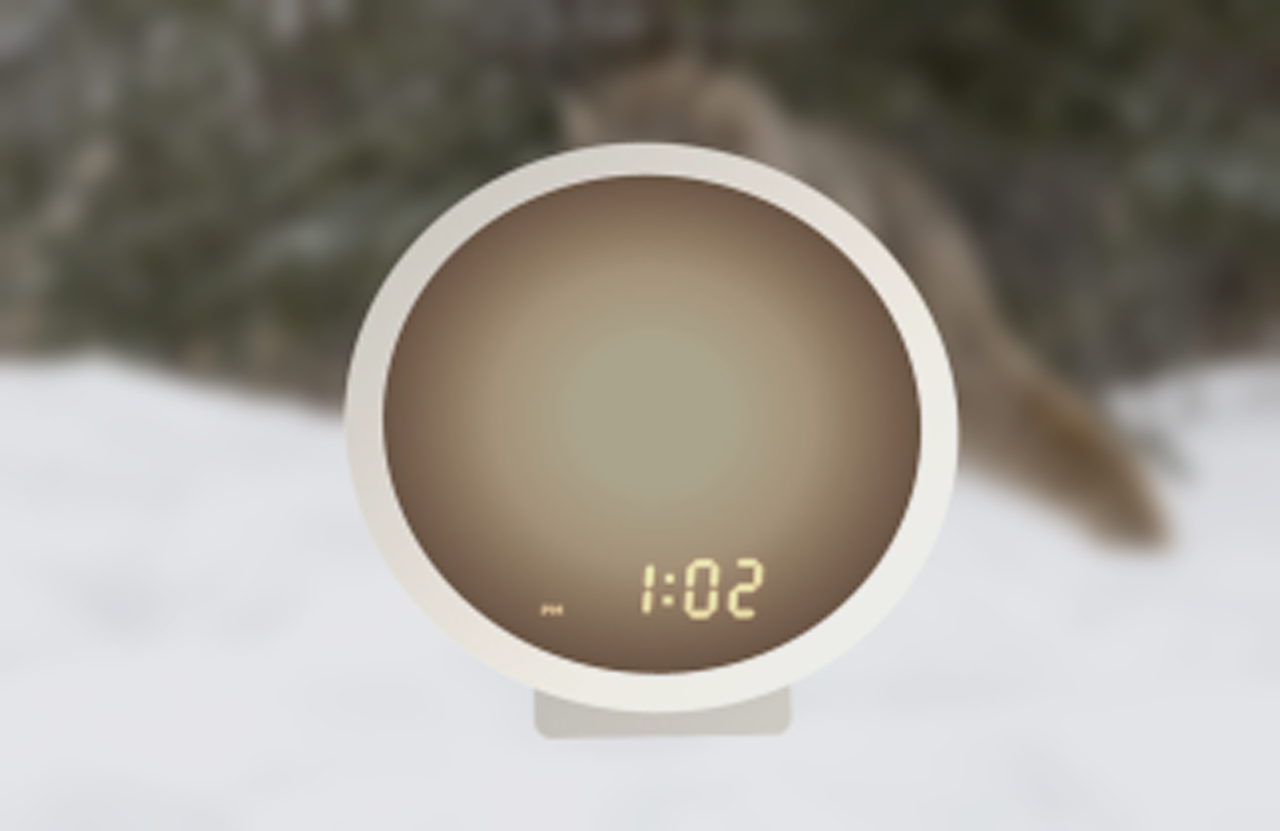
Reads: 1,02
